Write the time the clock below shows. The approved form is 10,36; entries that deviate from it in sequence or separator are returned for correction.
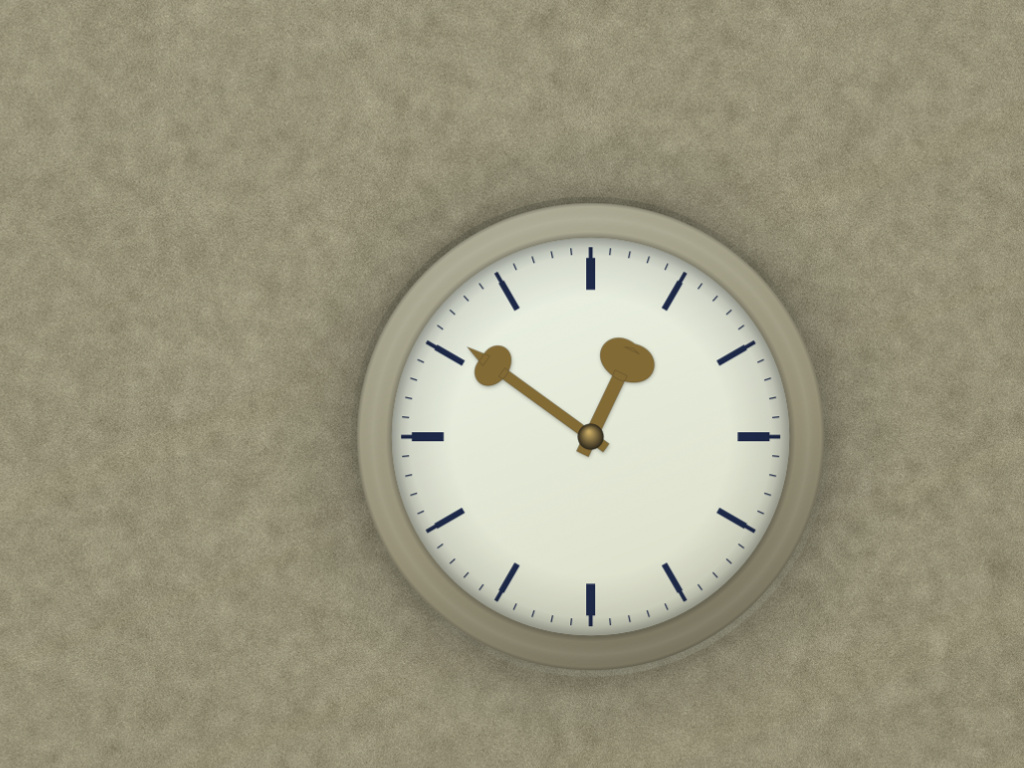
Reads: 12,51
